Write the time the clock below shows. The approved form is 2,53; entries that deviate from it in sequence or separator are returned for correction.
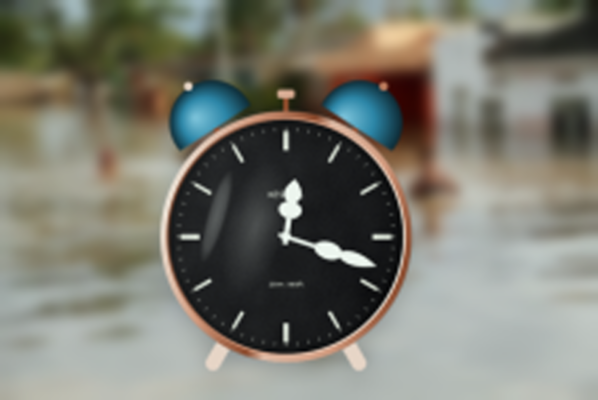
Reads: 12,18
